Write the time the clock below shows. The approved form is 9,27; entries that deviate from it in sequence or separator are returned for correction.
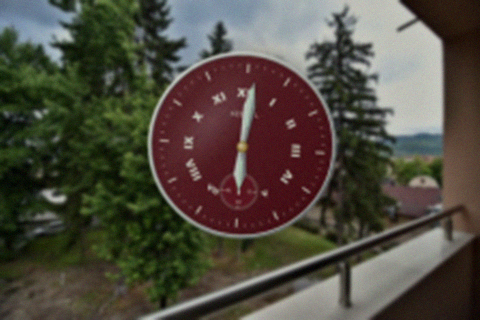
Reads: 6,01
